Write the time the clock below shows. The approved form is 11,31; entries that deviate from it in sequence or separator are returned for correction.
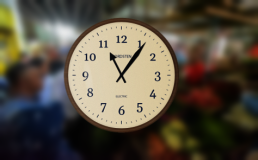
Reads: 11,06
